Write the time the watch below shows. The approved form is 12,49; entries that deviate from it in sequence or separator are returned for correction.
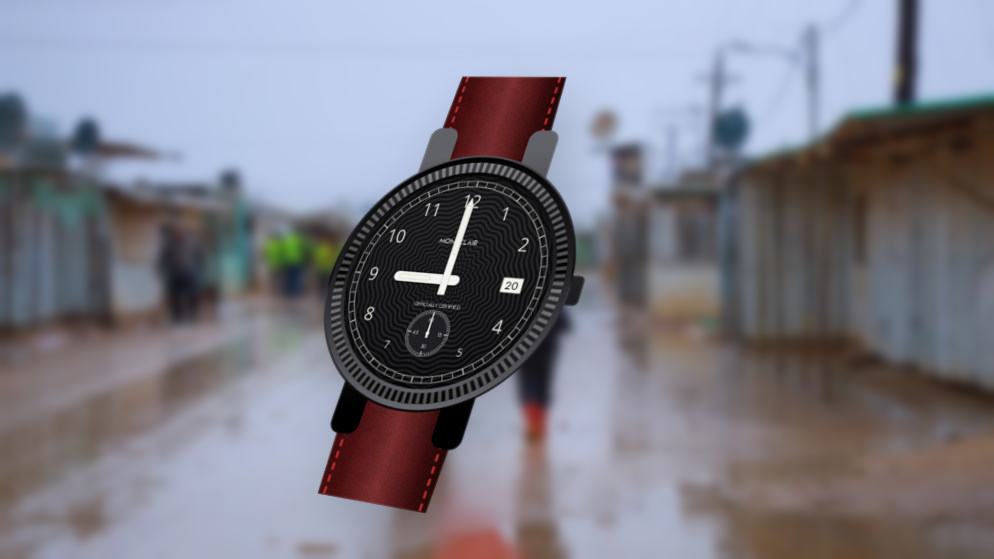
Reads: 9,00
